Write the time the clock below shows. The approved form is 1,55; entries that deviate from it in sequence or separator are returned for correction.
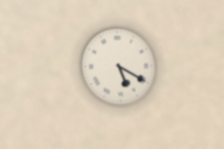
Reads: 5,20
